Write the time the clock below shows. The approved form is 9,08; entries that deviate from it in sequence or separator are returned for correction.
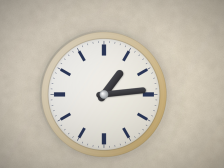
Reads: 1,14
